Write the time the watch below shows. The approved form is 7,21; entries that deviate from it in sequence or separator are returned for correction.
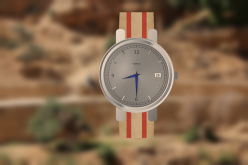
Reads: 8,30
